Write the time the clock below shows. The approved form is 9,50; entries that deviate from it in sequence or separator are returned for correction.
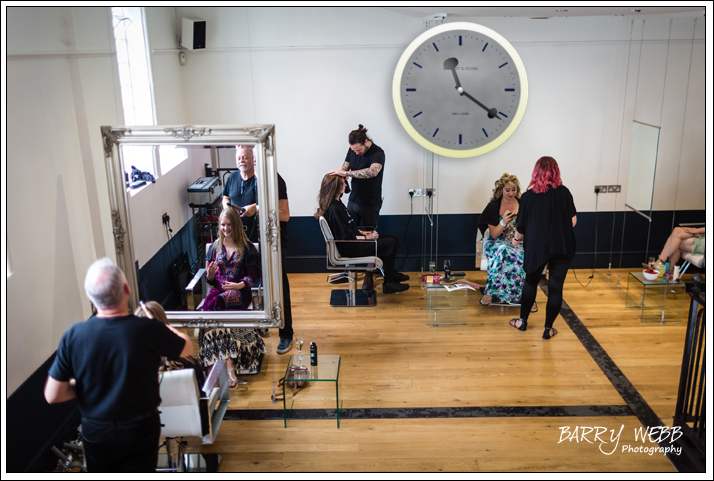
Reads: 11,21
